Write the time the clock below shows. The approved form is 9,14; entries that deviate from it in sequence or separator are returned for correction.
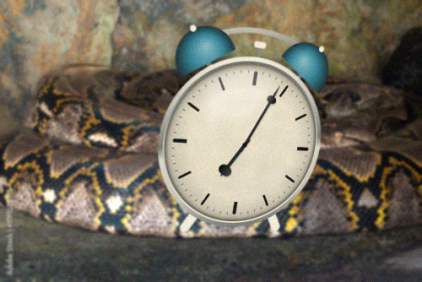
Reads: 7,04
